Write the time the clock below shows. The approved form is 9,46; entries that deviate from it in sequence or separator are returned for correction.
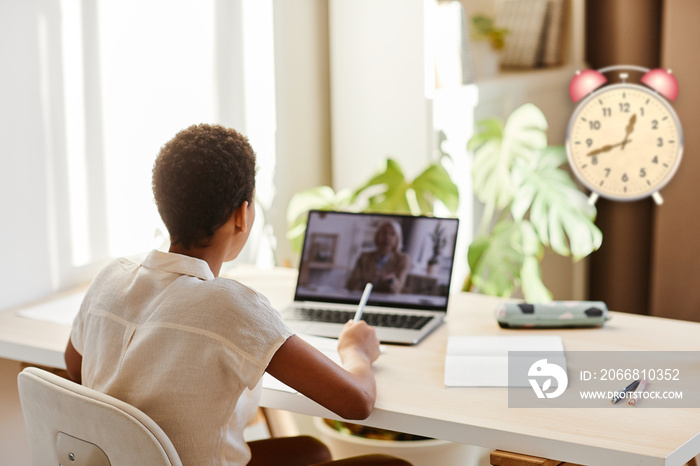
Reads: 12,42
